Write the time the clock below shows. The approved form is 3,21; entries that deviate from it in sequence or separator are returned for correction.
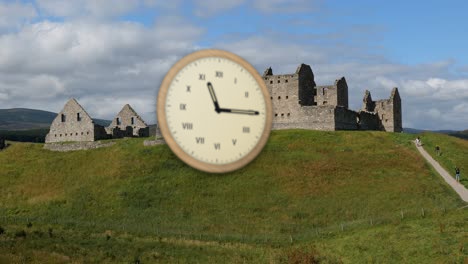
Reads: 11,15
